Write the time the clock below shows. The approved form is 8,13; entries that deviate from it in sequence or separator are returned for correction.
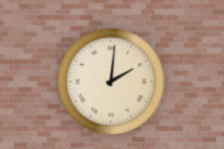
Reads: 2,01
